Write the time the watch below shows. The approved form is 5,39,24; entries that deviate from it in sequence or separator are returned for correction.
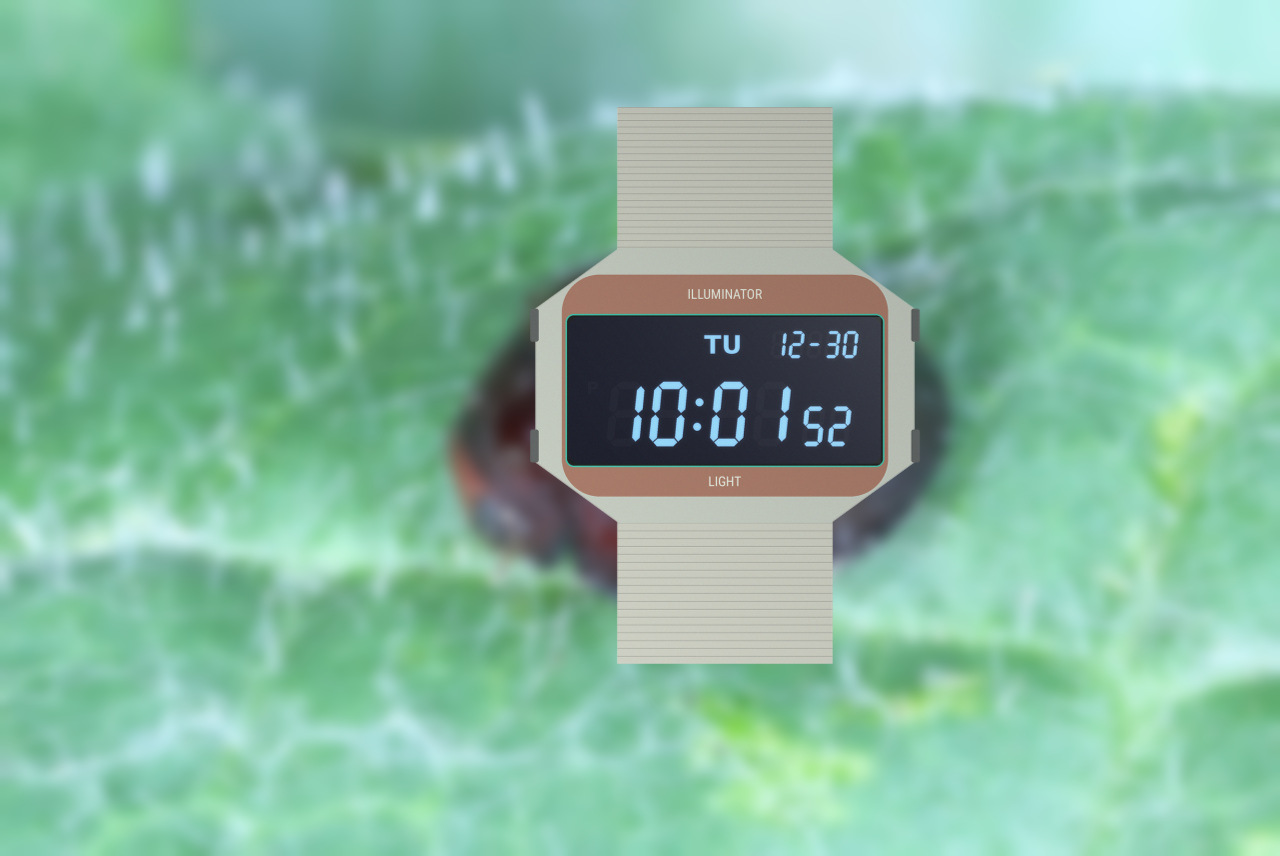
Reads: 10,01,52
